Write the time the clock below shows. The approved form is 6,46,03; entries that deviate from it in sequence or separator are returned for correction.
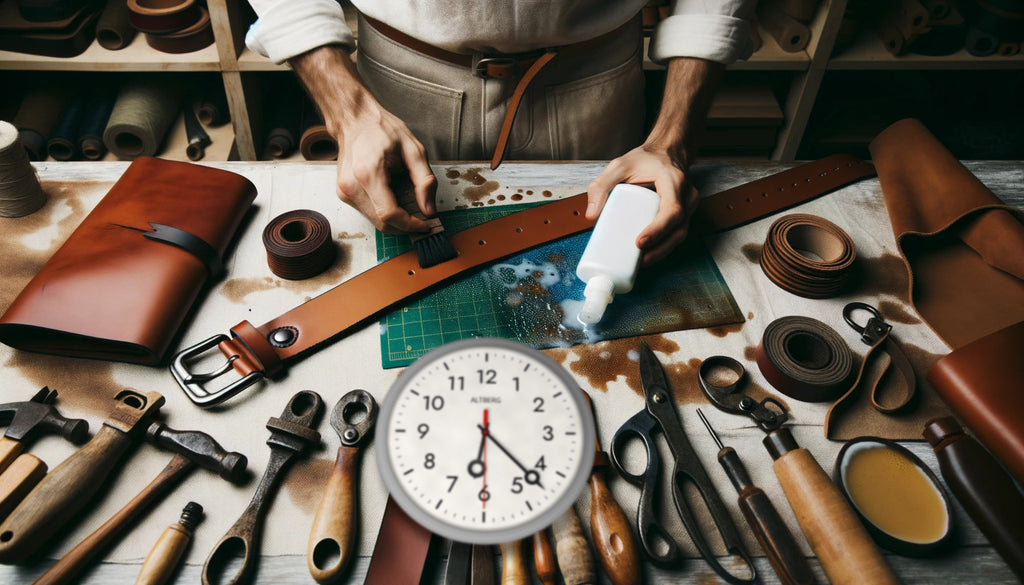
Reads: 6,22,30
